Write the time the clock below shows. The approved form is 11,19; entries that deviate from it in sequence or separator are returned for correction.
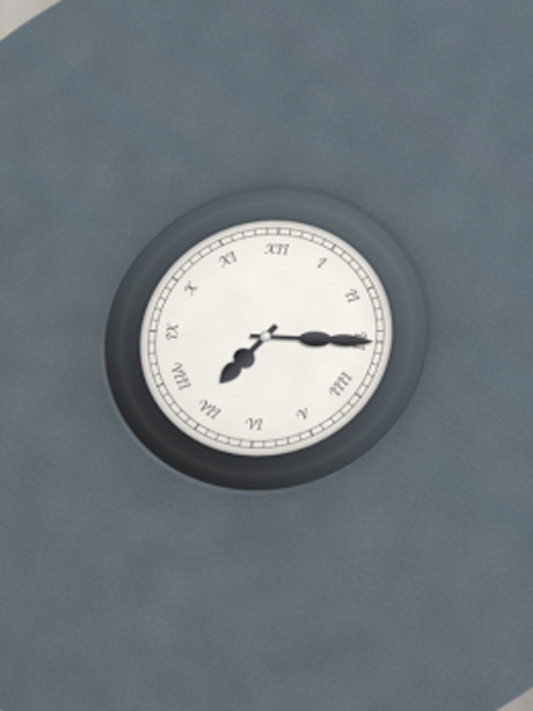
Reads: 7,15
